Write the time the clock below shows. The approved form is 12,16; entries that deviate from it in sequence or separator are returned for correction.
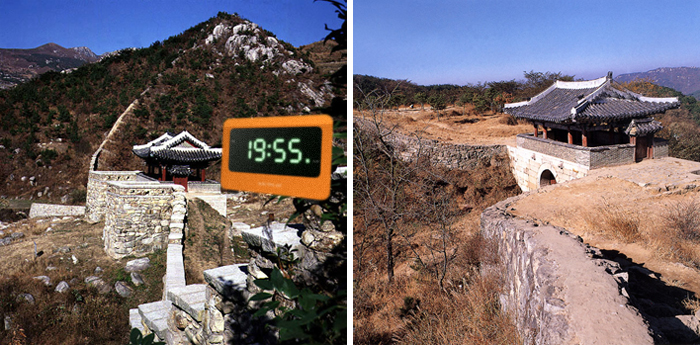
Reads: 19,55
